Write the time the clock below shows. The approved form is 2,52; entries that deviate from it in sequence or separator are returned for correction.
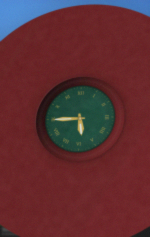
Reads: 5,45
